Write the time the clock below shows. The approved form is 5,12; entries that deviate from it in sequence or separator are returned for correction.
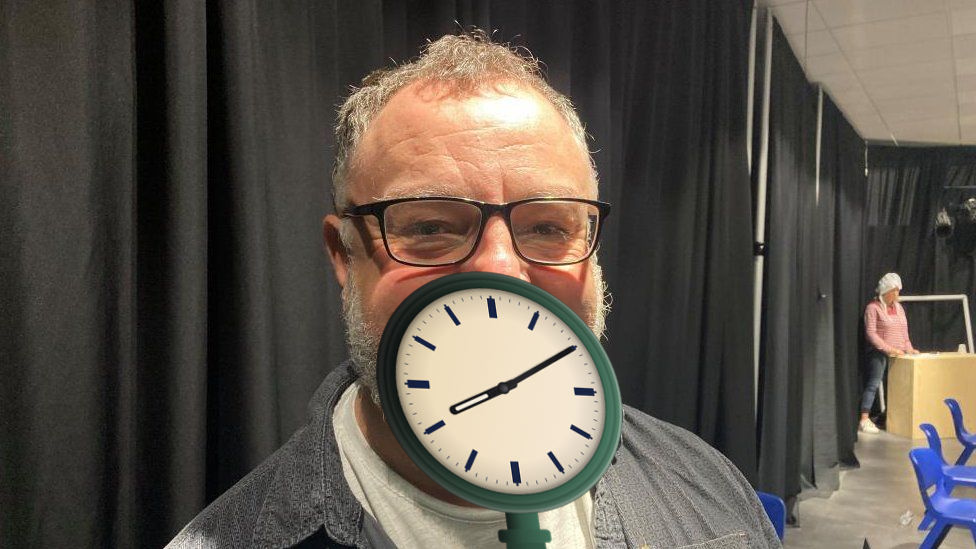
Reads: 8,10
